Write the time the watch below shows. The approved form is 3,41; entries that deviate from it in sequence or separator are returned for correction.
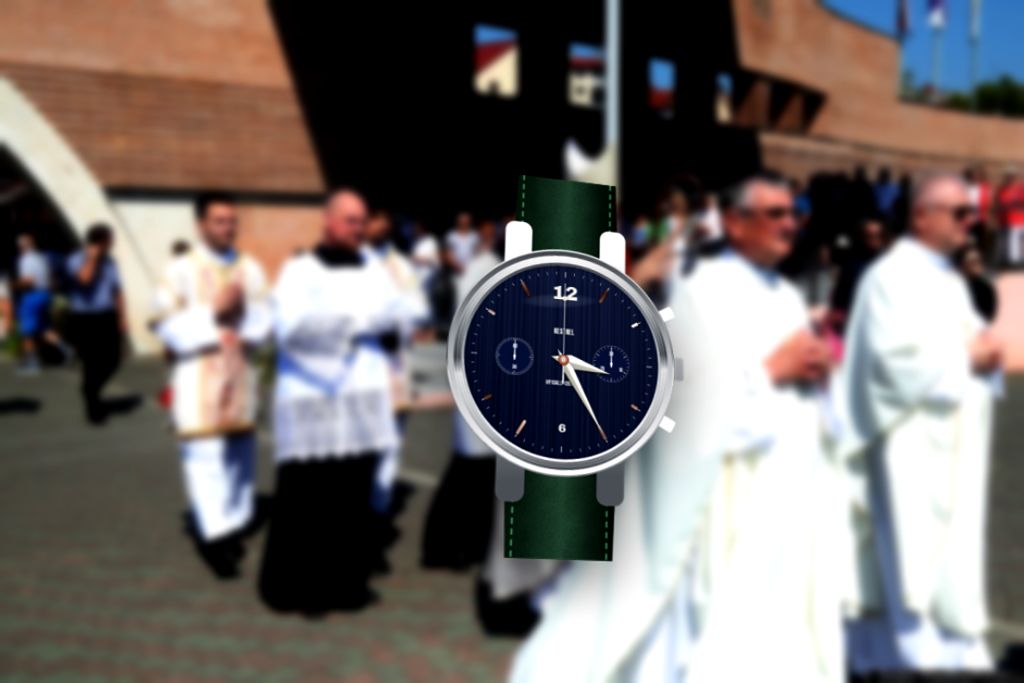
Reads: 3,25
